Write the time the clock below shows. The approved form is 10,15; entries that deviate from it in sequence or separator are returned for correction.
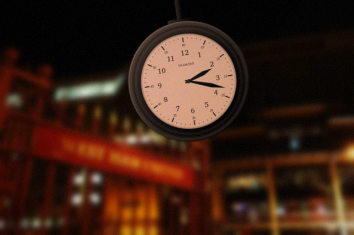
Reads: 2,18
